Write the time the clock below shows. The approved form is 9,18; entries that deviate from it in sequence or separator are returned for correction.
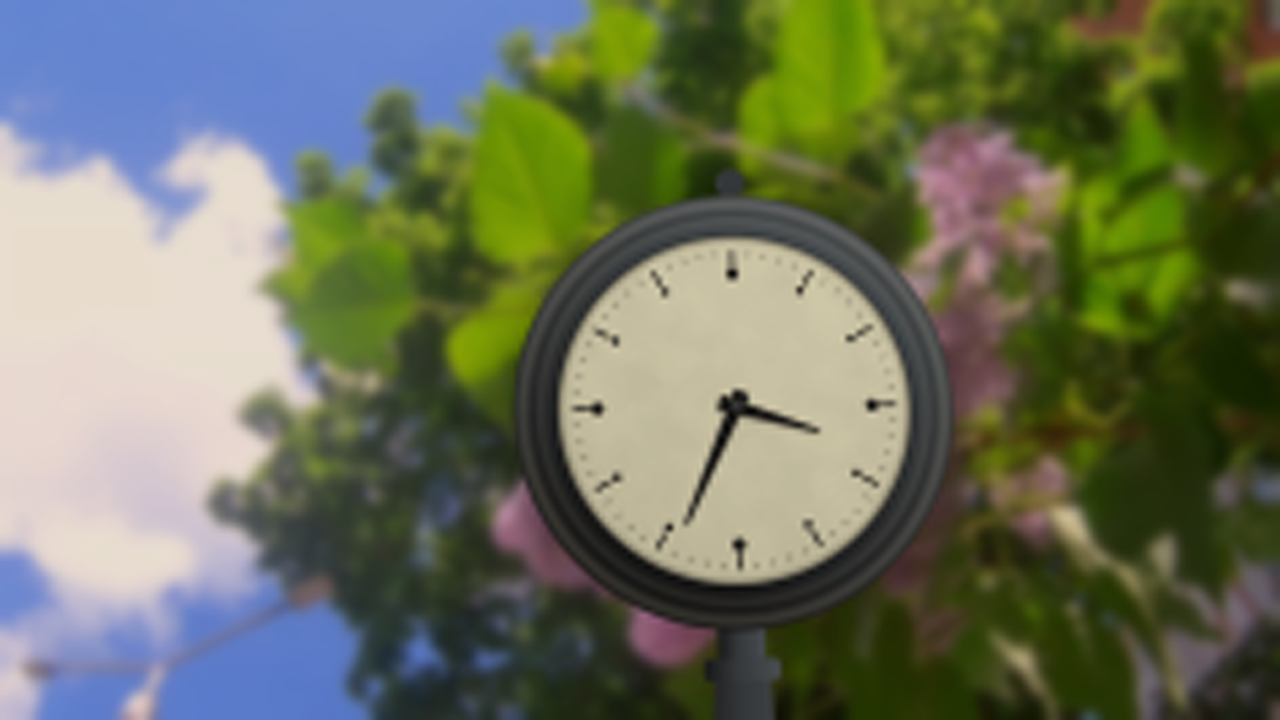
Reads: 3,34
